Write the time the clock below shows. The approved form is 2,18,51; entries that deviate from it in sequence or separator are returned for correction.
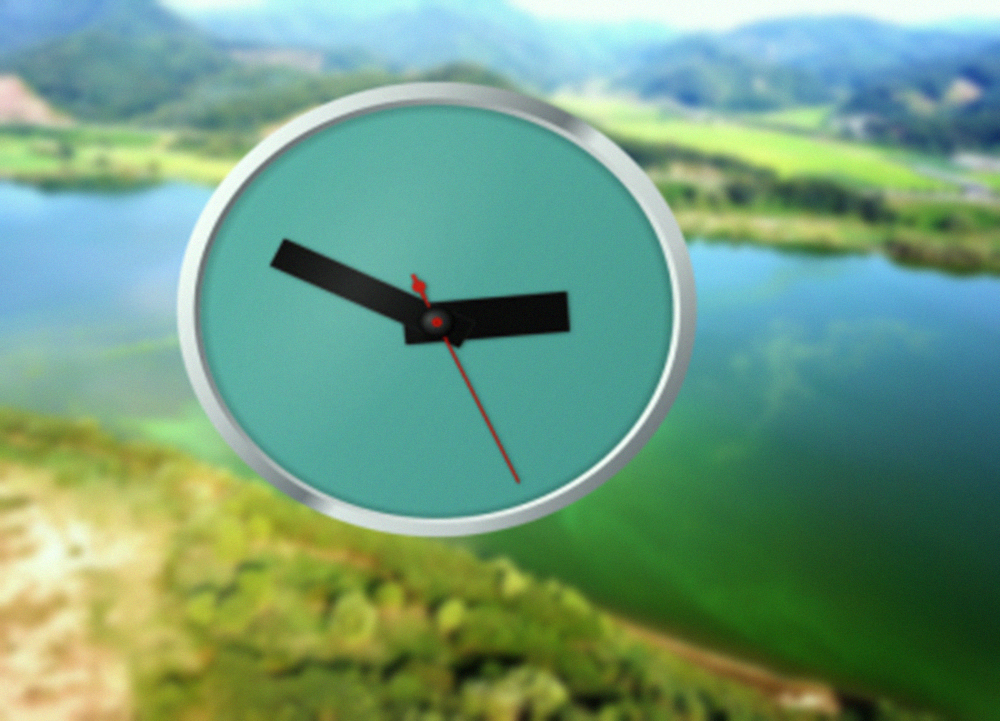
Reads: 2,49,26
